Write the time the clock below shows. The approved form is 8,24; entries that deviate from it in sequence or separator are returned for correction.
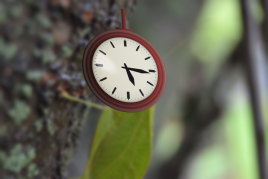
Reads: 5,16
